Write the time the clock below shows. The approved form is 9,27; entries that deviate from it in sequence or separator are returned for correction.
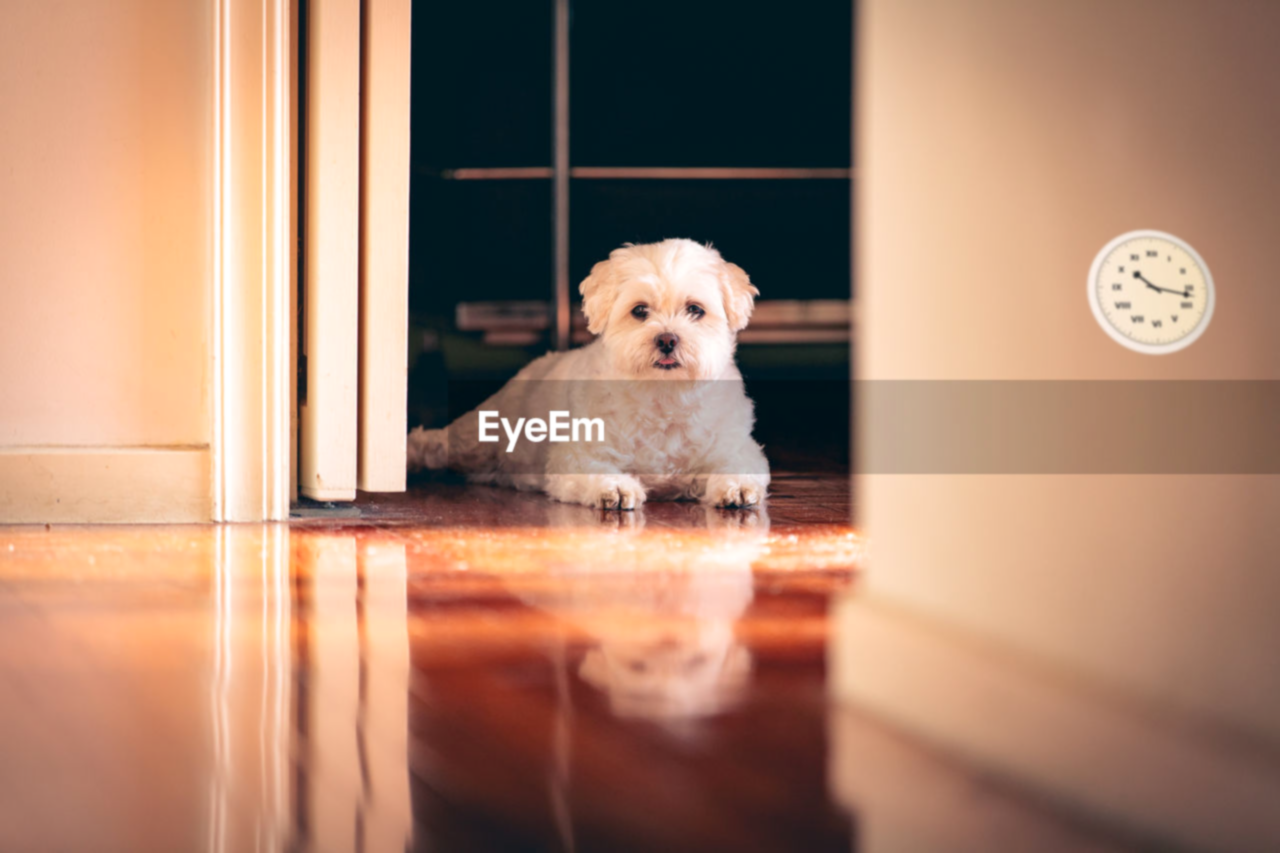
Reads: 10,17
